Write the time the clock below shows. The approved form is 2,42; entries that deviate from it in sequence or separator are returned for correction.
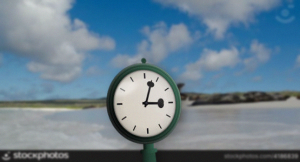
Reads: 3,03
